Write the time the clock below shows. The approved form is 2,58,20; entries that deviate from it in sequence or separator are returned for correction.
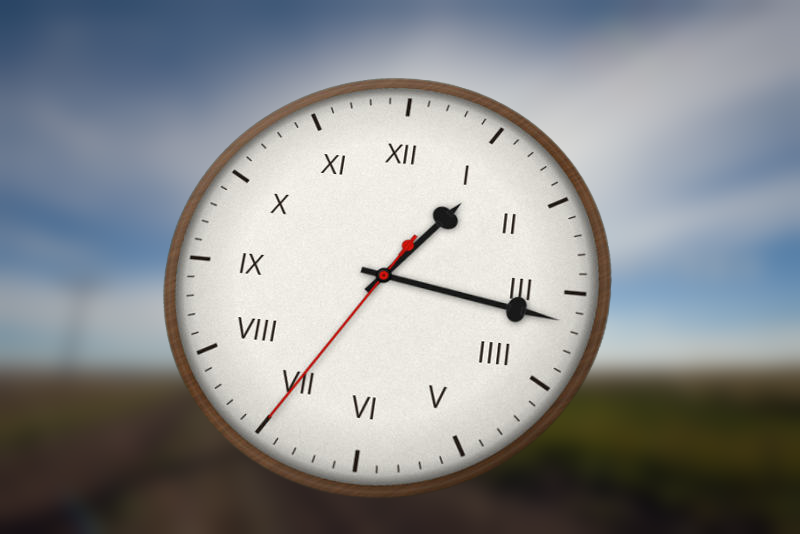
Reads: 1,16,35
